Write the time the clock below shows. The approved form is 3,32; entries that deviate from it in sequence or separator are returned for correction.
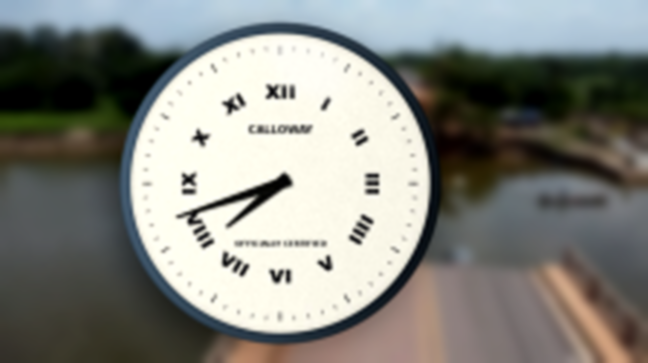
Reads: 7,42
